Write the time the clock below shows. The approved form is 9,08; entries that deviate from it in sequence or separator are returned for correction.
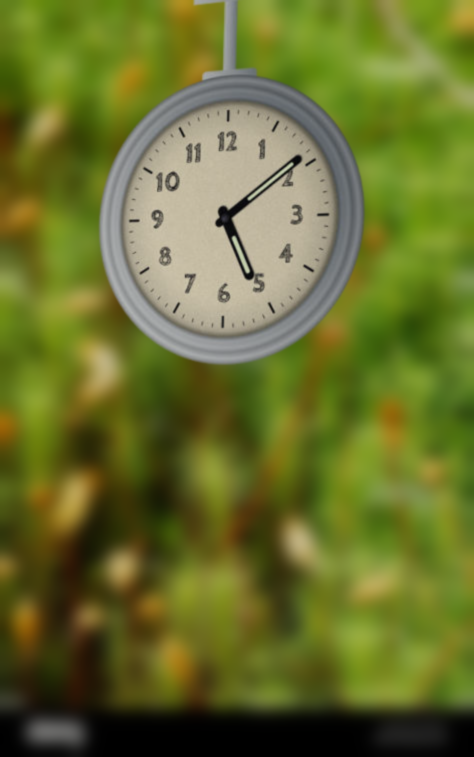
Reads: 5,09
